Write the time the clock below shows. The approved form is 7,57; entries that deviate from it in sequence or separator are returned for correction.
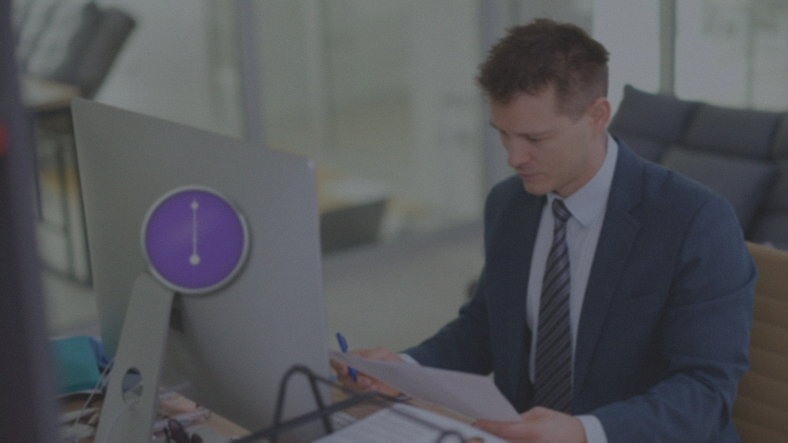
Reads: 6,00
